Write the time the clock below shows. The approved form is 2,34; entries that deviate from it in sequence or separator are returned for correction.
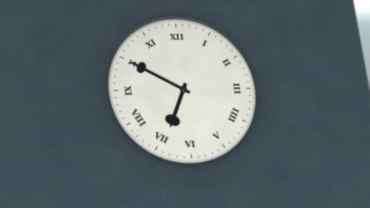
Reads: 6,50
